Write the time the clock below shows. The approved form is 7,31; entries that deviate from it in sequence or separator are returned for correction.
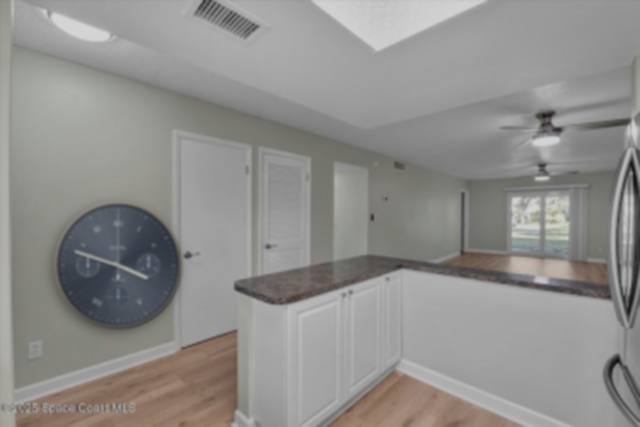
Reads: 3,48
